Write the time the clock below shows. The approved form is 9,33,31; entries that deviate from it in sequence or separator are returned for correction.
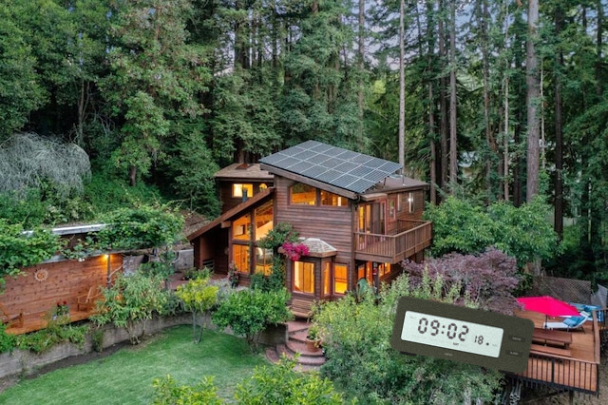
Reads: 9,02,18
